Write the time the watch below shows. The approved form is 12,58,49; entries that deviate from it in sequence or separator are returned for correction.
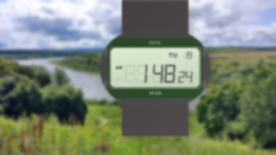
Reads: 1,48,24
